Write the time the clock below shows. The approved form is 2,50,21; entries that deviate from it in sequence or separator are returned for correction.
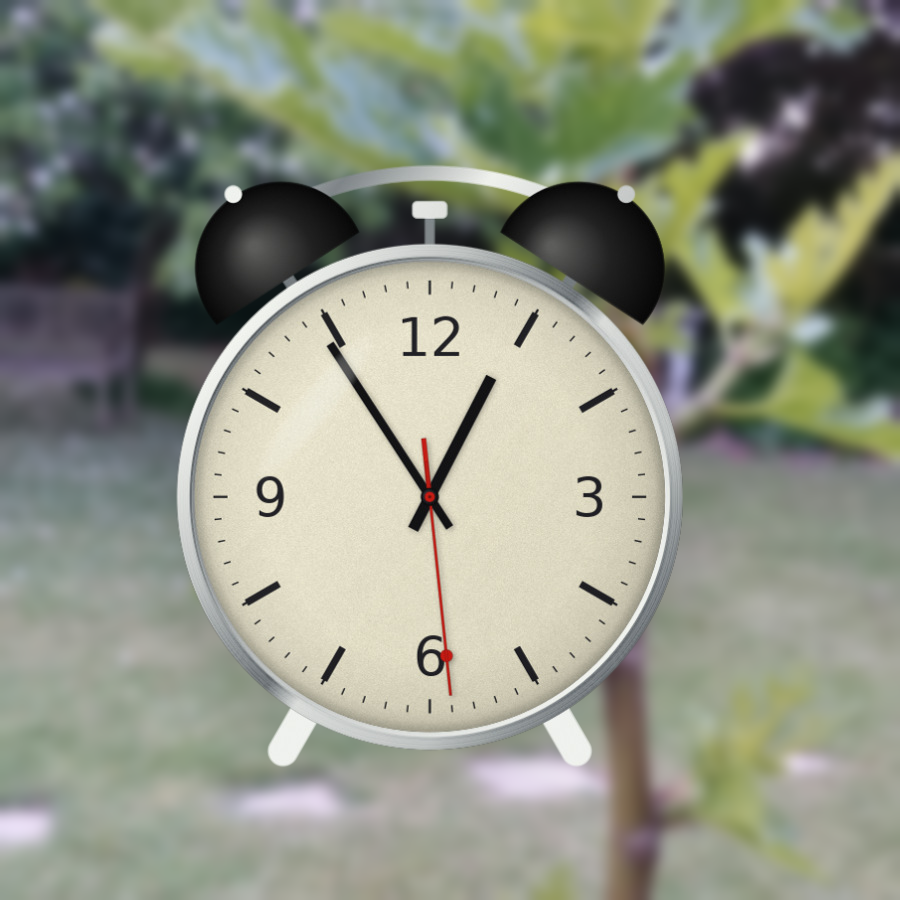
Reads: 12,54,29
